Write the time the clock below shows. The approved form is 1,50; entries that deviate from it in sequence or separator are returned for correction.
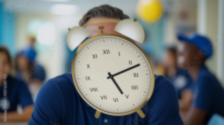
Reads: 5,12
